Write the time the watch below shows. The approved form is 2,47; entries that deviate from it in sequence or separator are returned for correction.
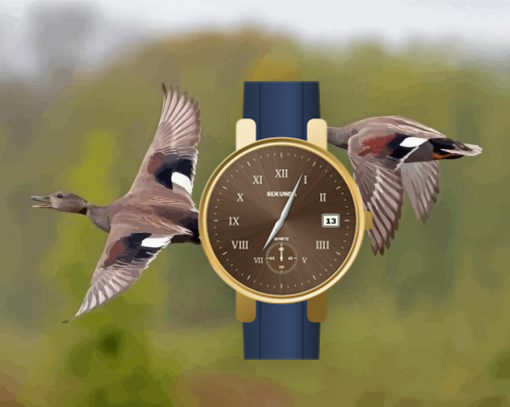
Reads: 7,04
